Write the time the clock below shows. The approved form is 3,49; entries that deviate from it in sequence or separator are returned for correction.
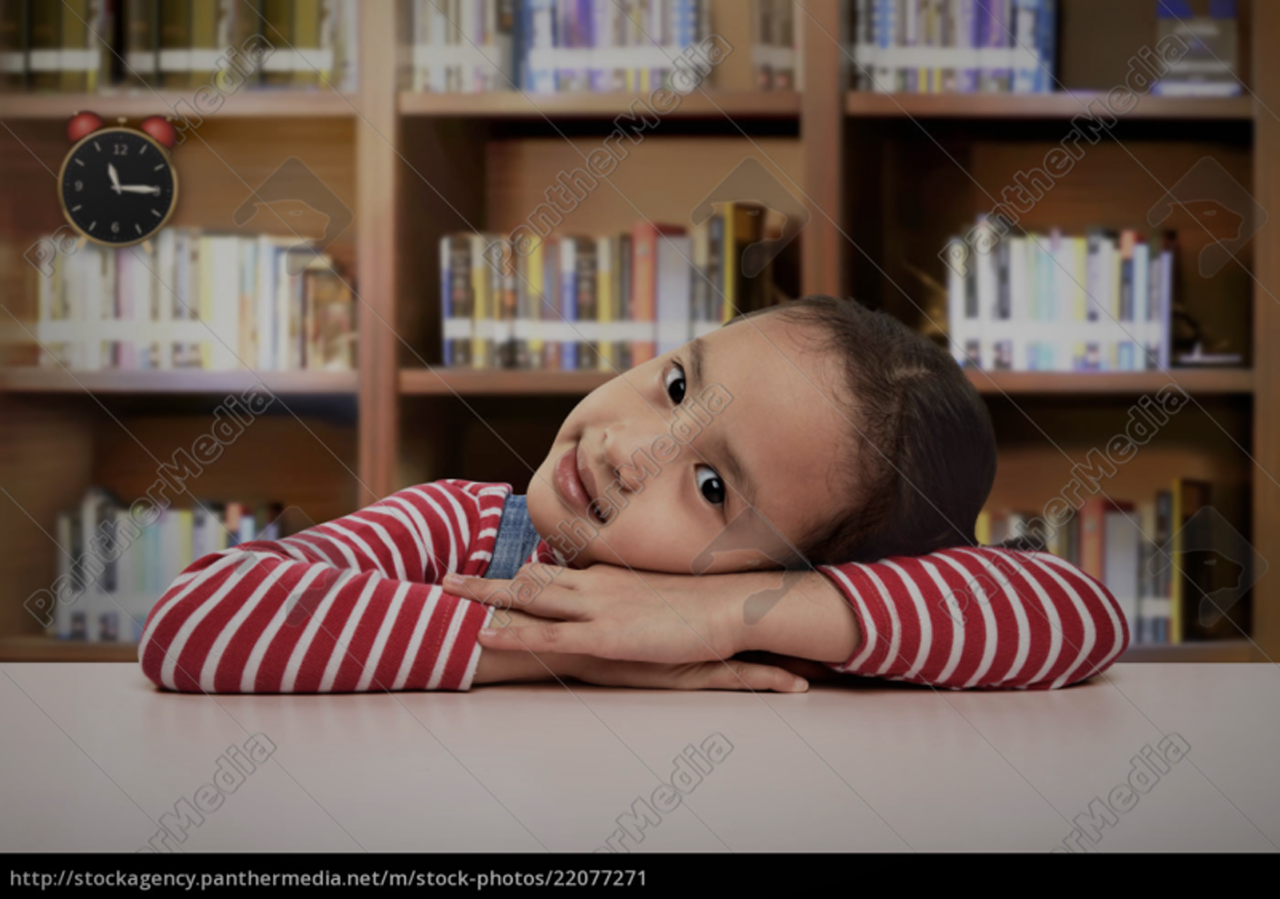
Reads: 11,15
